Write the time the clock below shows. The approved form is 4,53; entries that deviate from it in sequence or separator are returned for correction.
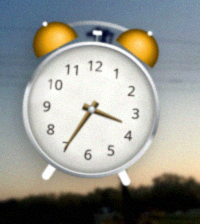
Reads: 3,35
